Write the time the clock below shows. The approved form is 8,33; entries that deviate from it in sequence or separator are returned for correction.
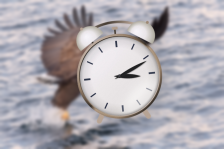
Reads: 3,11
